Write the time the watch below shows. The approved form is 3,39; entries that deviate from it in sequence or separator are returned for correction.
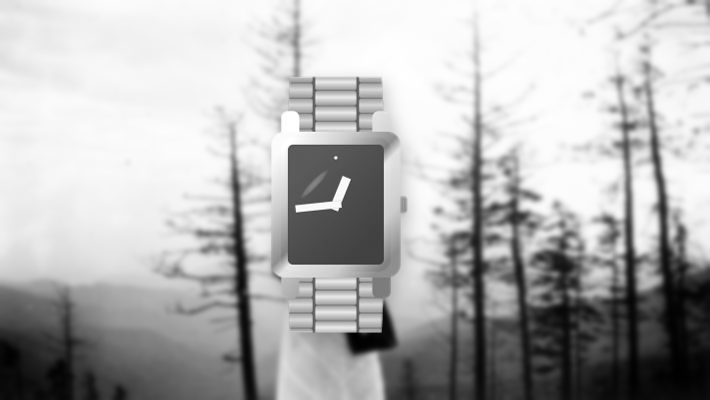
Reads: 12,44
